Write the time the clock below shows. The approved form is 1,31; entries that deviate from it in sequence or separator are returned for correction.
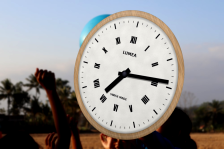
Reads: 7,14
